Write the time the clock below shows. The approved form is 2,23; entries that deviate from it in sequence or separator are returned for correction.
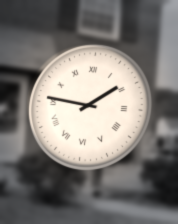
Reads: 1,46
